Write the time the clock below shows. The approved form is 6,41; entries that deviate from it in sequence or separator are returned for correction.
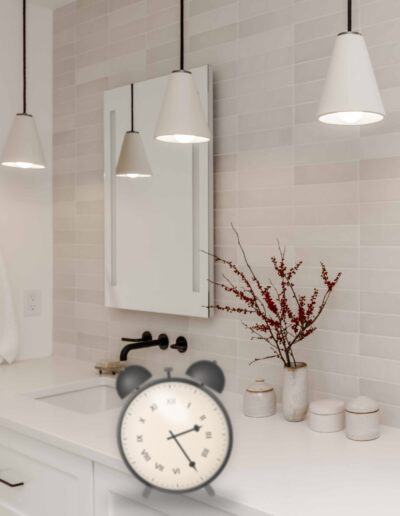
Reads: 2,25
